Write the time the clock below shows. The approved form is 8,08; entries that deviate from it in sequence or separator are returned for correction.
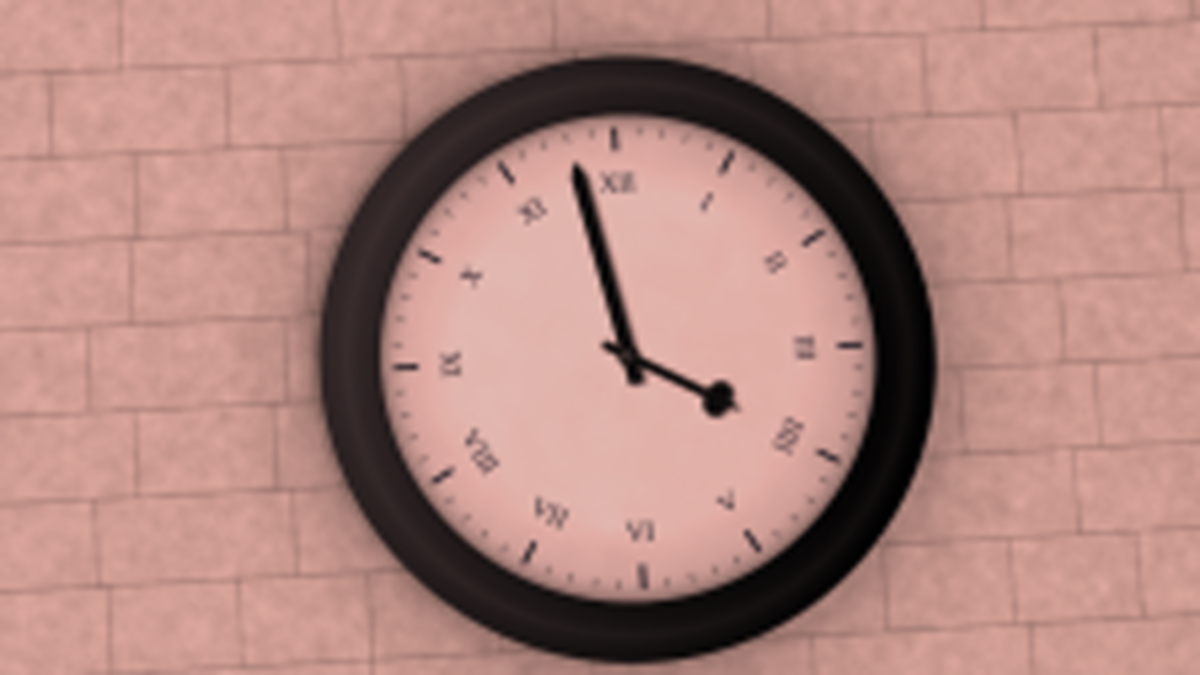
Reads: 3,58
